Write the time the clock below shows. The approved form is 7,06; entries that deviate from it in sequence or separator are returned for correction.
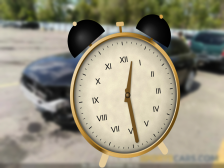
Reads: 12,29
